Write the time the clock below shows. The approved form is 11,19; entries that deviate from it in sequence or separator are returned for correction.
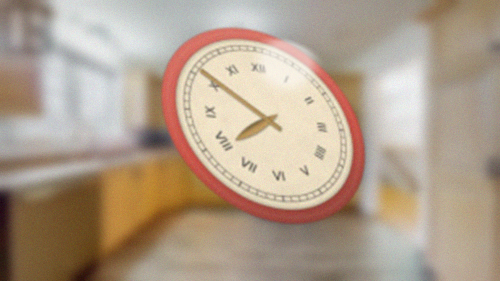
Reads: 7,51
